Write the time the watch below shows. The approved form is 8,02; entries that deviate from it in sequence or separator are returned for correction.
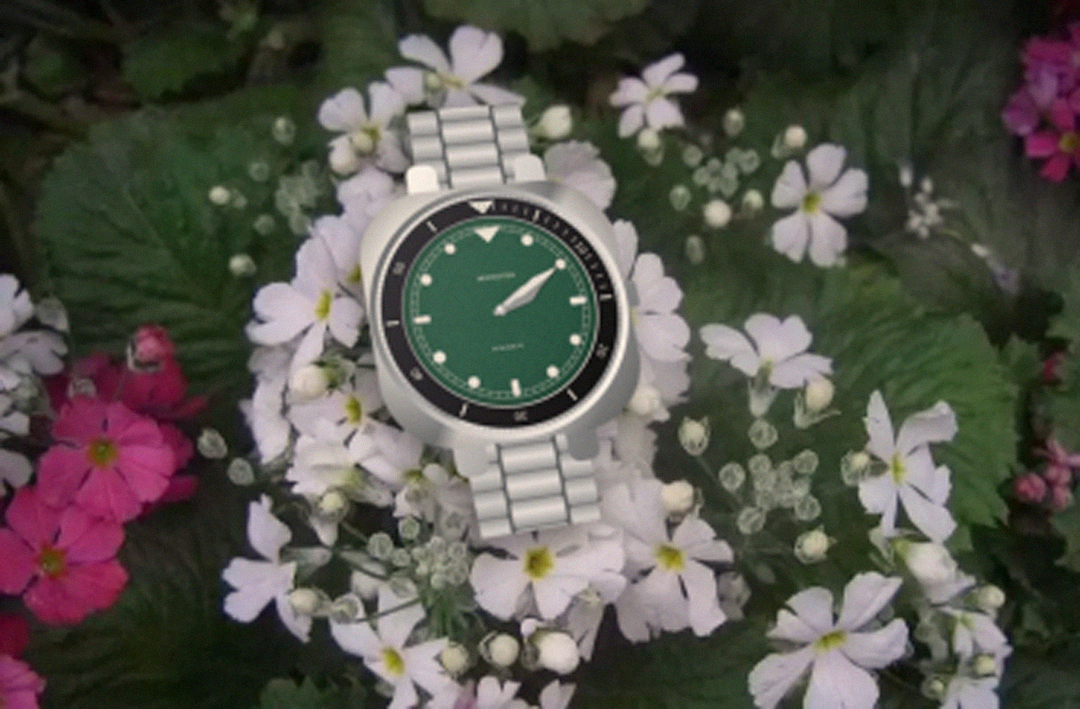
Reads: 2,10
